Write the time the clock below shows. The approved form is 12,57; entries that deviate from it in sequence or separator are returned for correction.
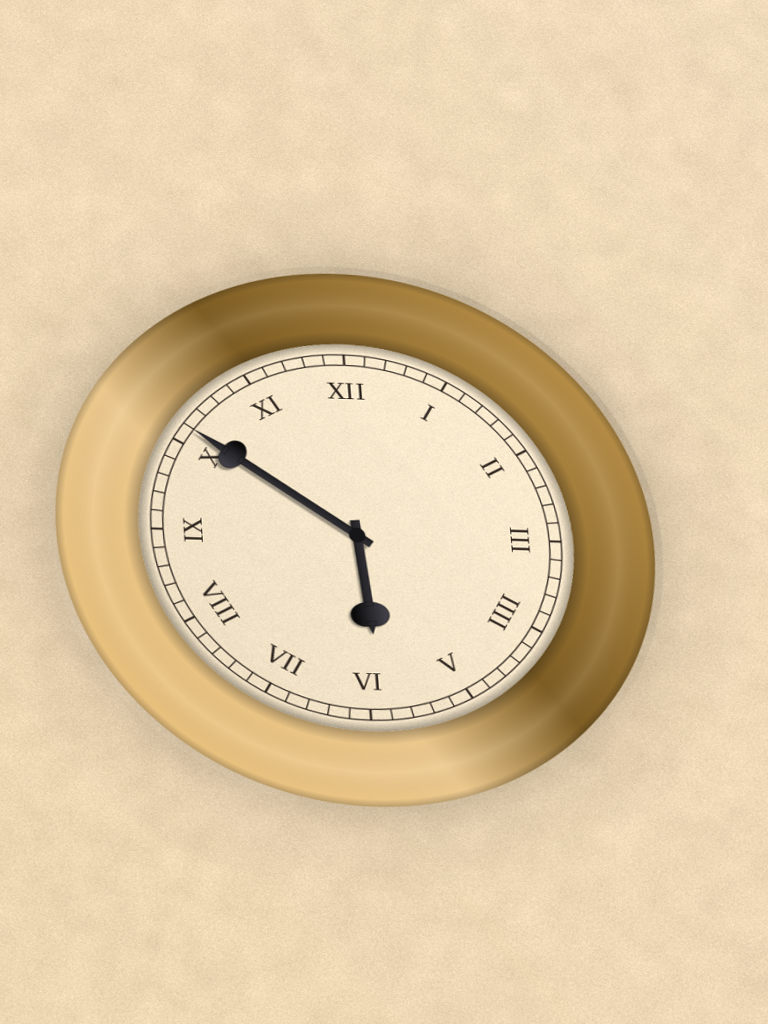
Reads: 5,51
